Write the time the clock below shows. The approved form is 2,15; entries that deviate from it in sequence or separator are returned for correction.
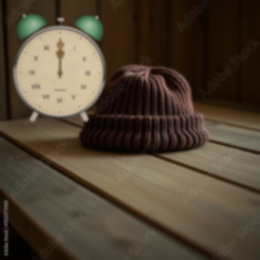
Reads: 12,00
